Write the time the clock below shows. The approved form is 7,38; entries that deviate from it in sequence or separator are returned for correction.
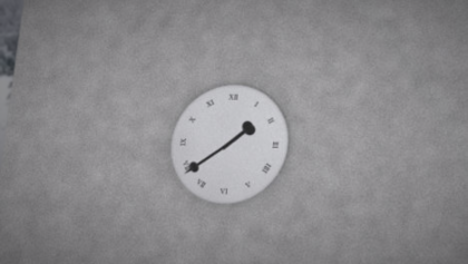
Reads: 1,39
